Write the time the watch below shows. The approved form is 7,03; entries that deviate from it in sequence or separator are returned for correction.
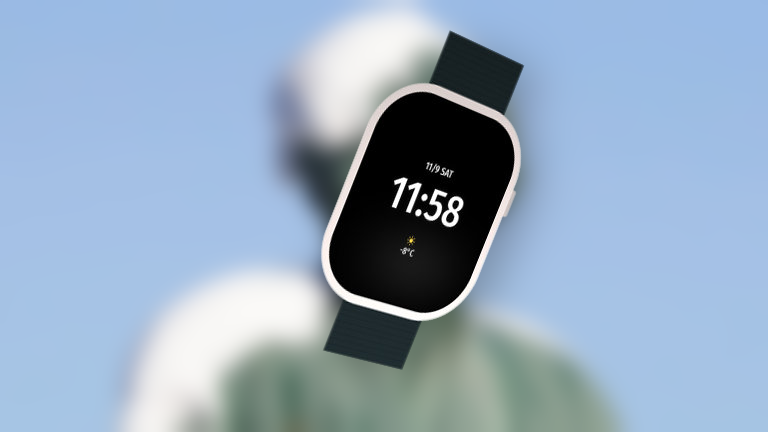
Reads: 11,58
